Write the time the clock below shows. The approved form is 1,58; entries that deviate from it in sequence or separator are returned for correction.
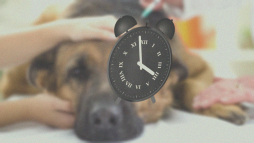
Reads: 3,58
